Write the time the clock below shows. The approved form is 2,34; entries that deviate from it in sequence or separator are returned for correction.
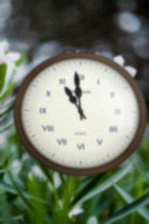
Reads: 10,59
